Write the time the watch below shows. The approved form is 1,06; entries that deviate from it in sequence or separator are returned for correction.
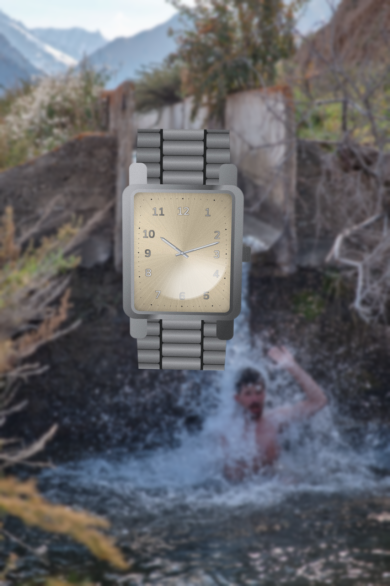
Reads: 10,12
